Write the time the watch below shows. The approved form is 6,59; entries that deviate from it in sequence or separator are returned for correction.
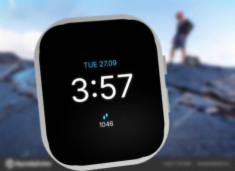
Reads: 3,57
